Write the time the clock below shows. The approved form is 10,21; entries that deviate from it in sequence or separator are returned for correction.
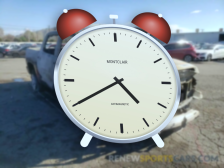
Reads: 4,40
